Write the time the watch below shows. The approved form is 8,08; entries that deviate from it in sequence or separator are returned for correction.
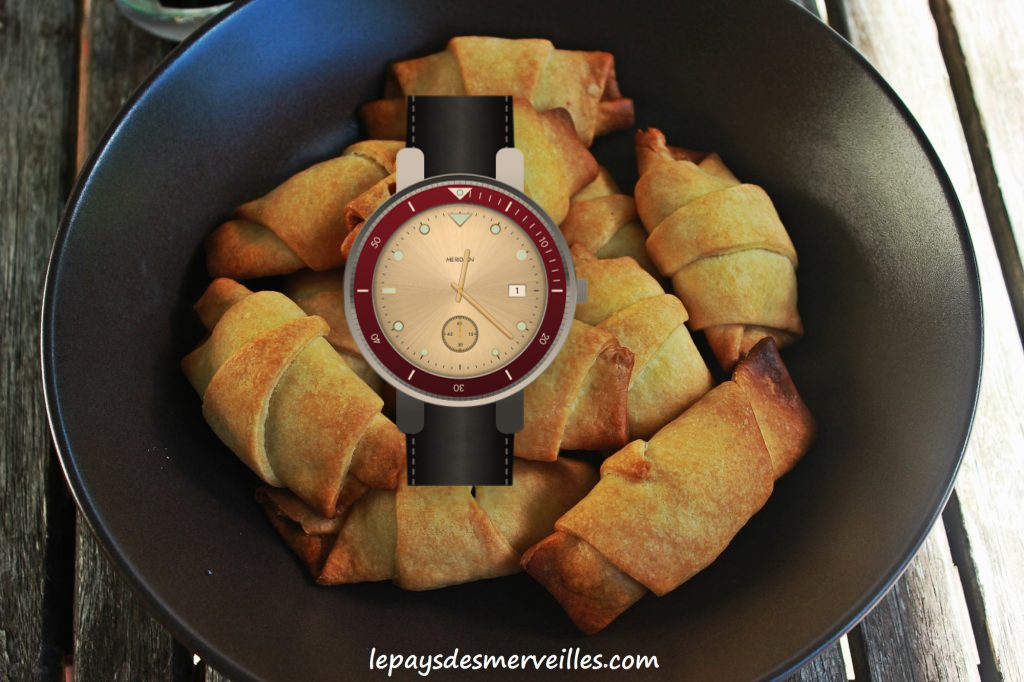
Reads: 12,22
